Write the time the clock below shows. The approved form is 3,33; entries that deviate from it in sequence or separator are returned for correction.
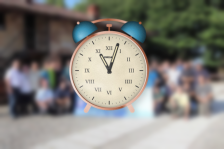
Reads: 11,03
